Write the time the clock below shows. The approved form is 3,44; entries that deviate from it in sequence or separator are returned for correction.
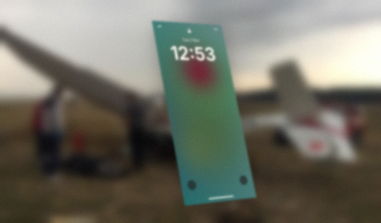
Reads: 12,53
